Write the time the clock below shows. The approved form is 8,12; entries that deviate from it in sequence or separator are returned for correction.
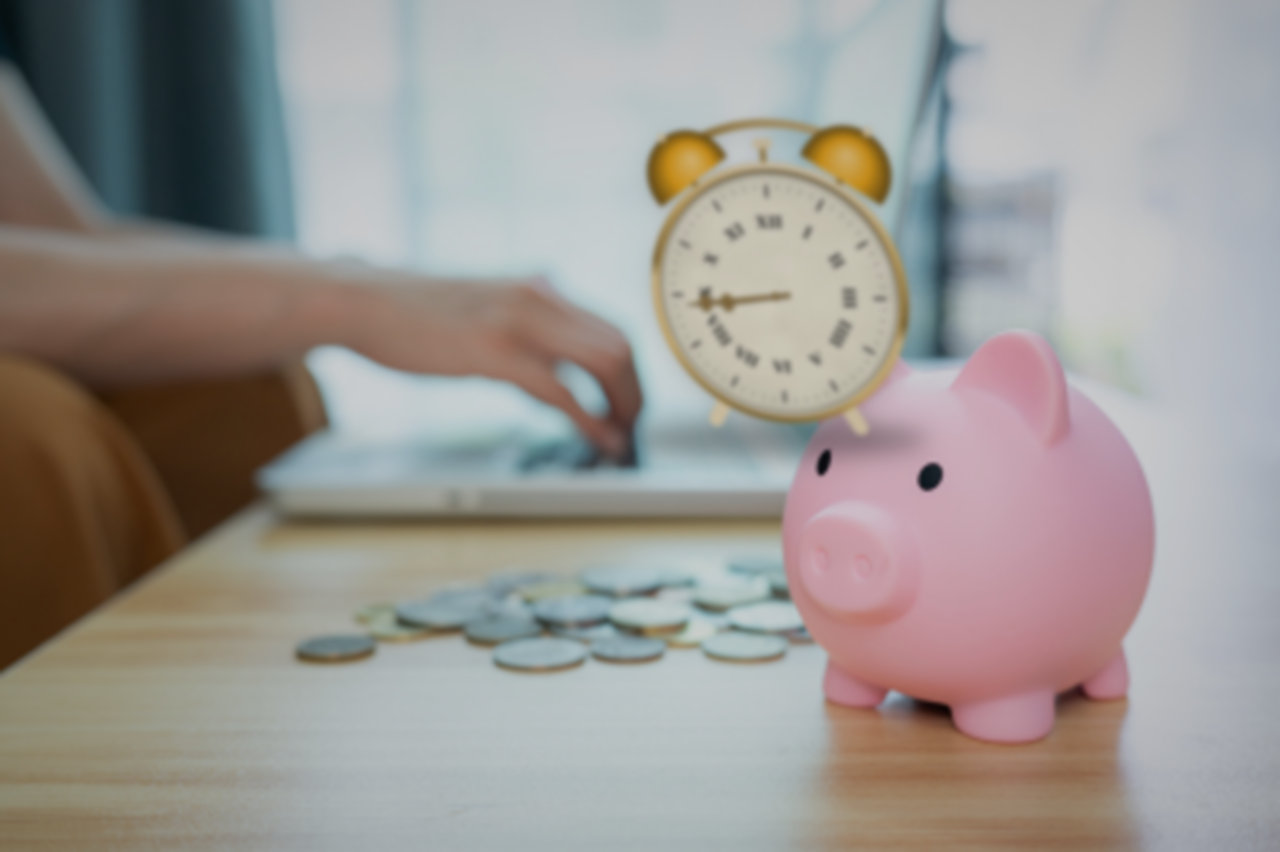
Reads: 8,44
